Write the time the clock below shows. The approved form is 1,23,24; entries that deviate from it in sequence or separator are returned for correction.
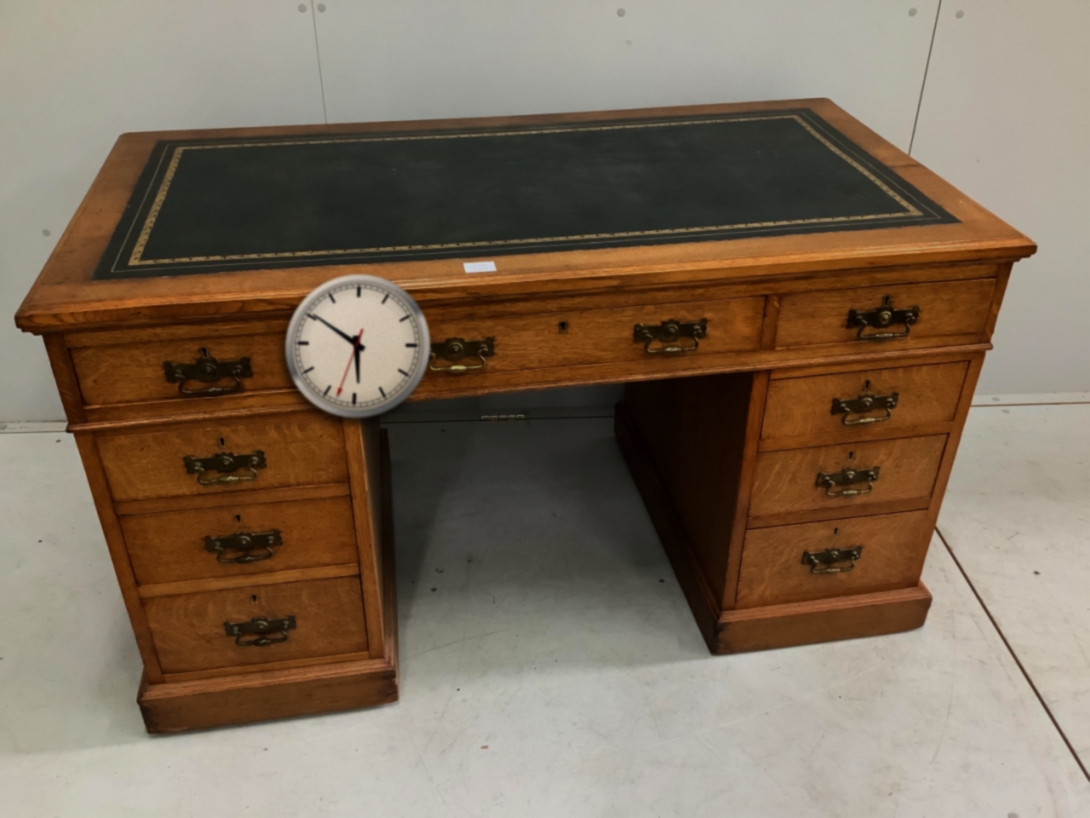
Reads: 5,50,33
